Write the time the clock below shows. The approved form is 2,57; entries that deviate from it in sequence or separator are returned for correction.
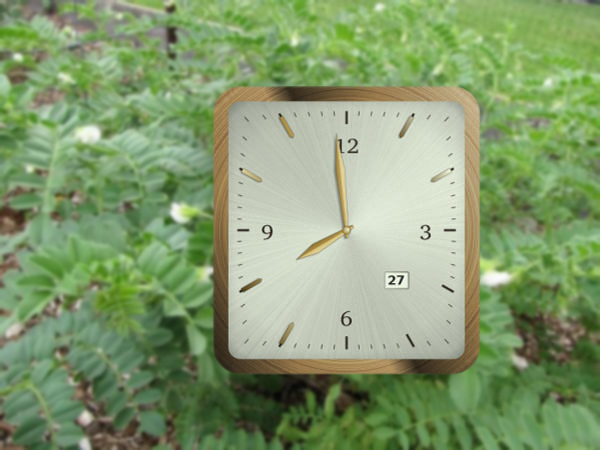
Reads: 7,59
